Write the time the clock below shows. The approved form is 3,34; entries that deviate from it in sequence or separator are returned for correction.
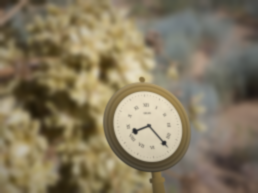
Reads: 8,24
